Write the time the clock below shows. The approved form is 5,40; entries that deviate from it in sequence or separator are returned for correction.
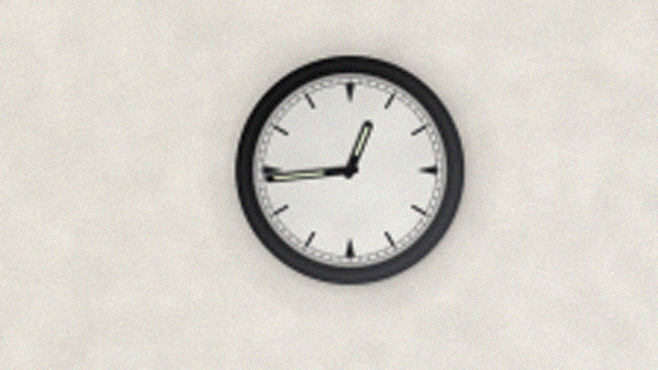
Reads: 12,44
